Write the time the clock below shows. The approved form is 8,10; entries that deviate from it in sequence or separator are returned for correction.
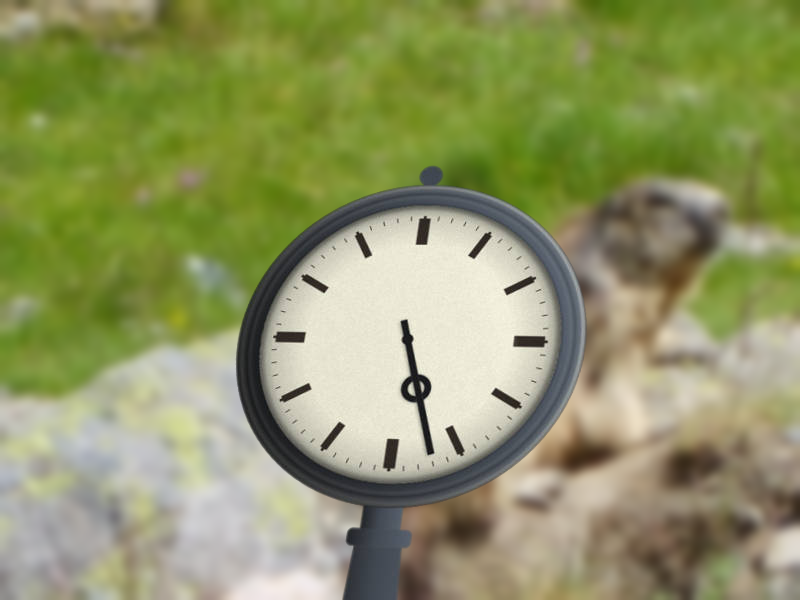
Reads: 5,27
